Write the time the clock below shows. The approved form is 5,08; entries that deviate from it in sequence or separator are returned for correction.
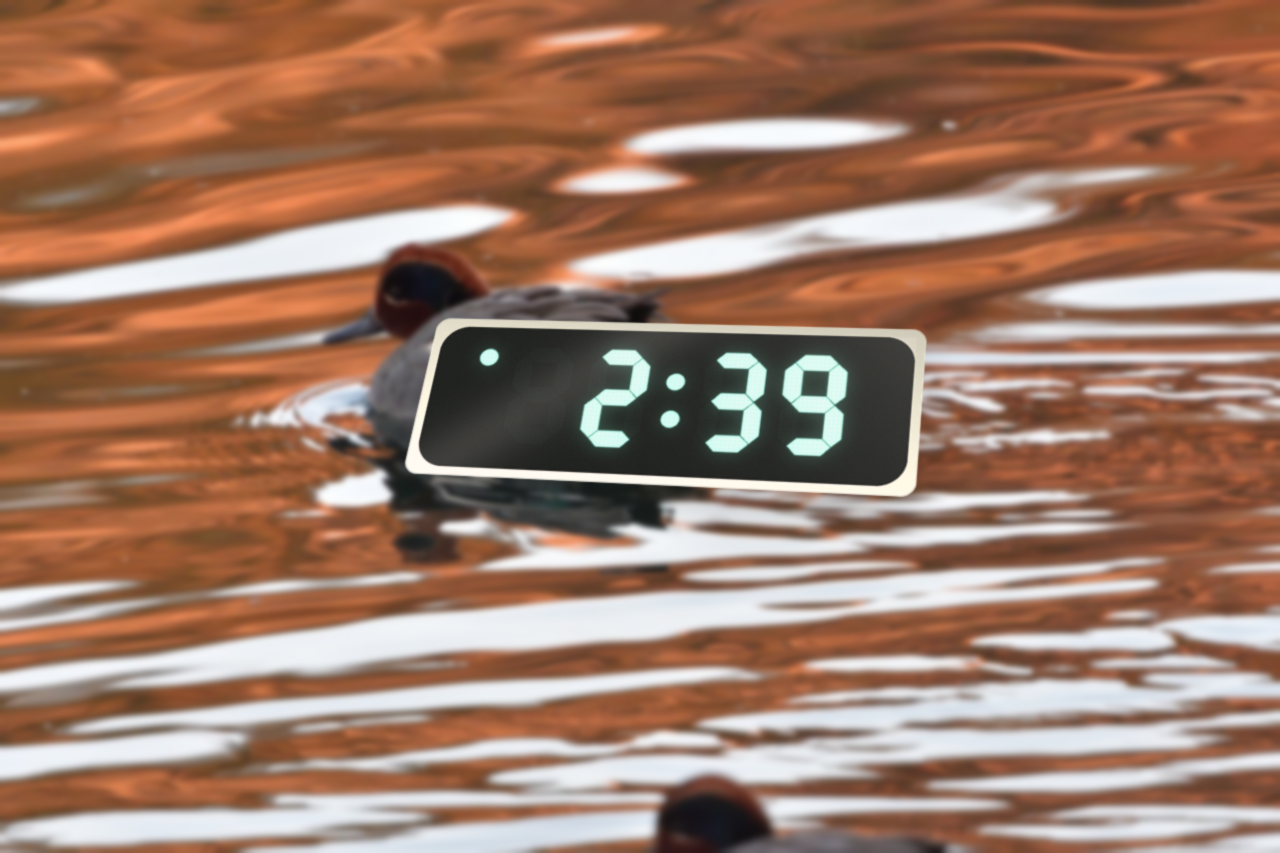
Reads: 2,39
